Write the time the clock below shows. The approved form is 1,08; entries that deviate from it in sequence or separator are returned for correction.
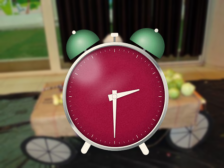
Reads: 2,30
